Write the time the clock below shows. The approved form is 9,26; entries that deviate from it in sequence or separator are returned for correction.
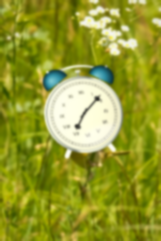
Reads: 7,08
